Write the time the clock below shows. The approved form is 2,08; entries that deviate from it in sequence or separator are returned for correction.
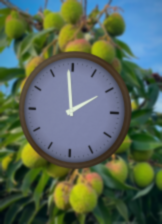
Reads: 1,59
